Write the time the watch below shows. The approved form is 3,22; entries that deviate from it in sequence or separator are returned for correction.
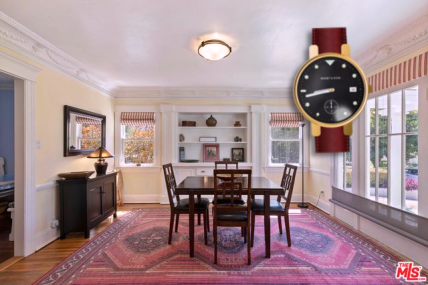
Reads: 8,43
